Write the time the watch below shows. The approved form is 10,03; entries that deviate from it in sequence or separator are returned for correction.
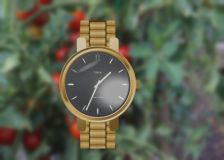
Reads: 1,34
